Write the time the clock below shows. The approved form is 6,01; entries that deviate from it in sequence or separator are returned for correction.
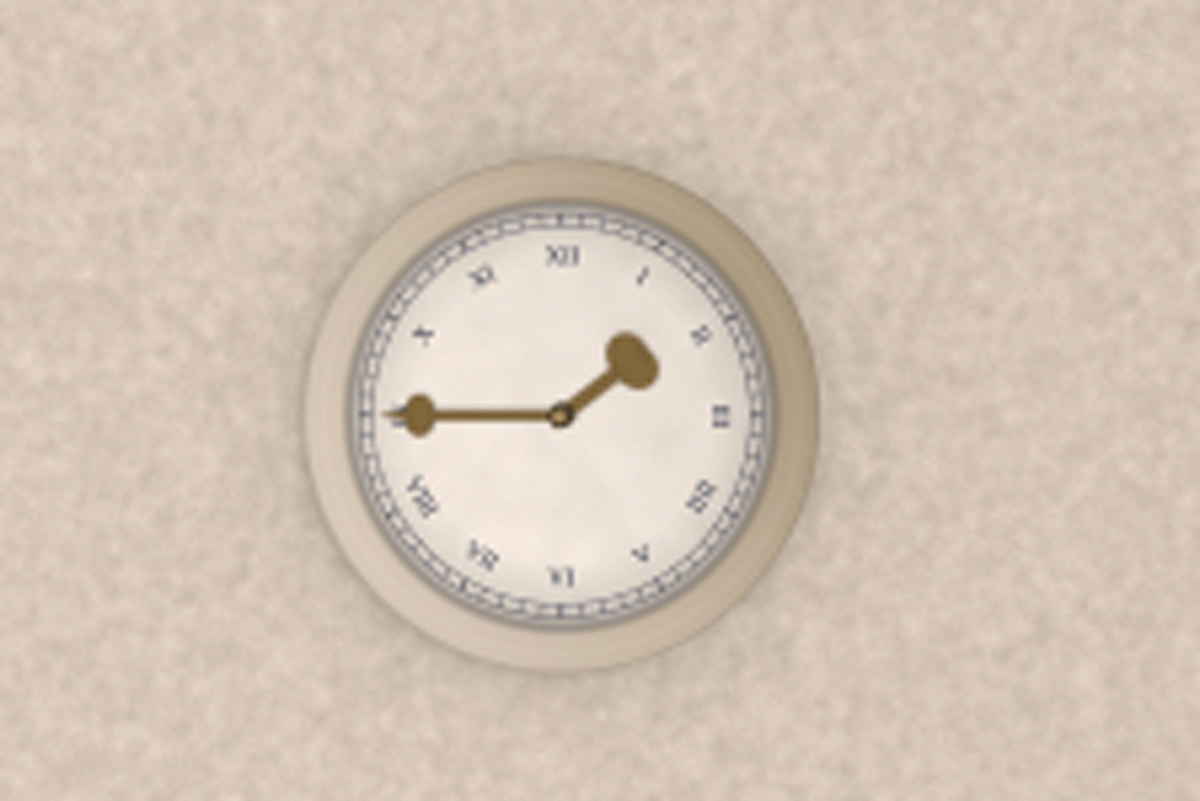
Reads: 1,45
